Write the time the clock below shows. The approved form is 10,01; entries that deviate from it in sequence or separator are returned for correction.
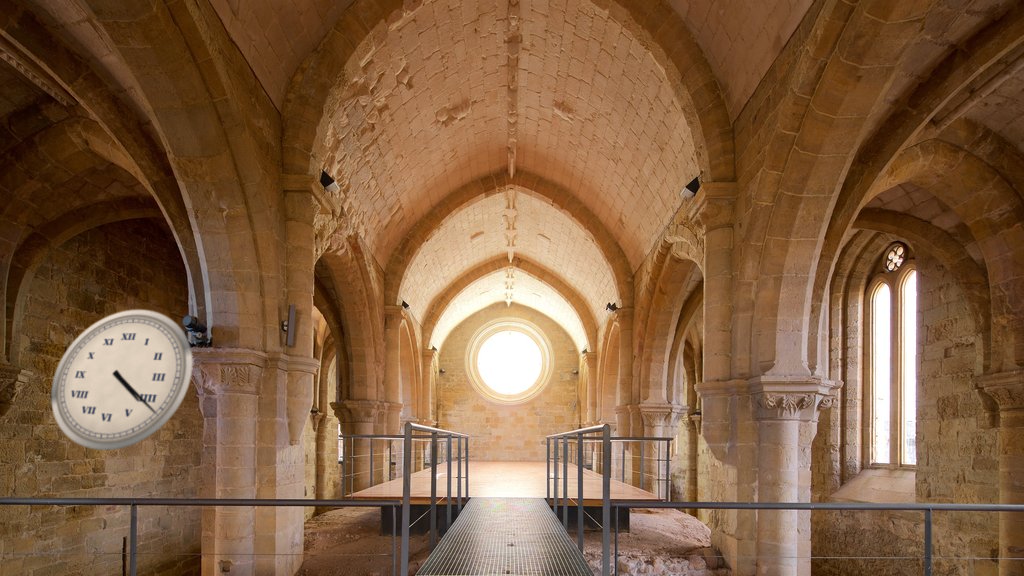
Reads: 4,21
